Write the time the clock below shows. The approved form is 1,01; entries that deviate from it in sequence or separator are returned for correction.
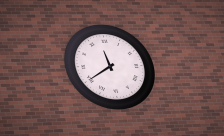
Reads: 11,40
